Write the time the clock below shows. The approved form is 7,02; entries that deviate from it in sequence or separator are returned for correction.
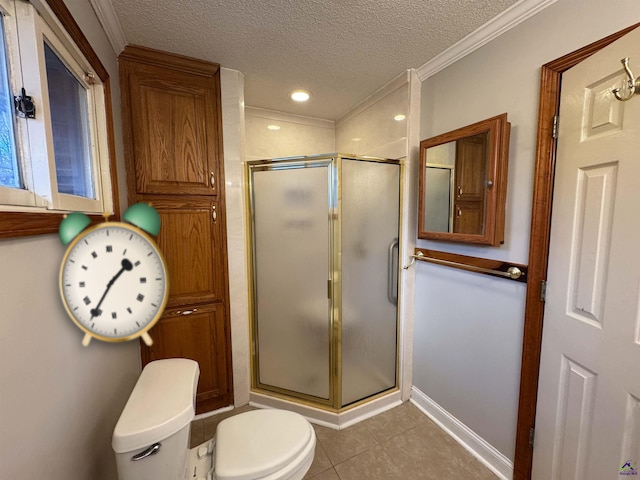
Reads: 1,36
